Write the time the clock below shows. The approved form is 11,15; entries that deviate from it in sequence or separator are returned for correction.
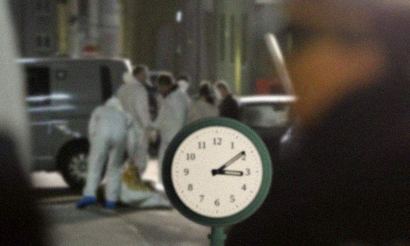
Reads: 3,09
